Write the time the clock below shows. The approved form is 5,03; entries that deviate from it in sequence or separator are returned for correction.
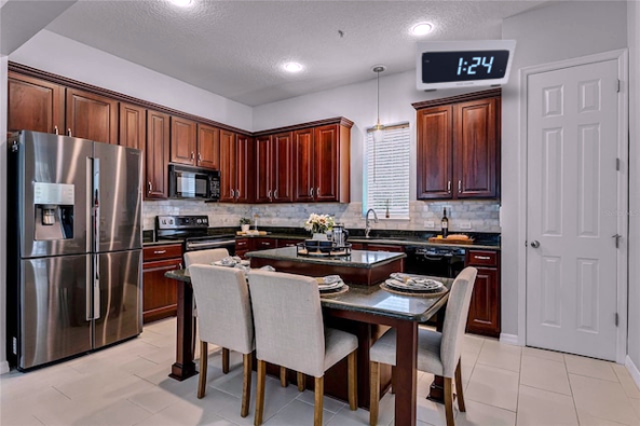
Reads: 1,24
